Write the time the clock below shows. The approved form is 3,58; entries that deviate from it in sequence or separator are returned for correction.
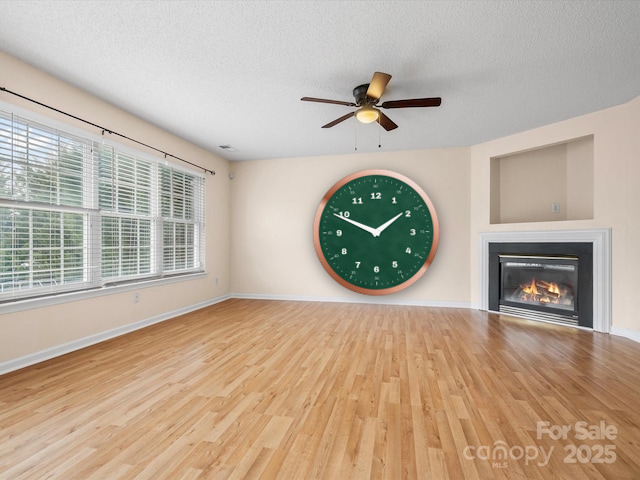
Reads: 1,49
